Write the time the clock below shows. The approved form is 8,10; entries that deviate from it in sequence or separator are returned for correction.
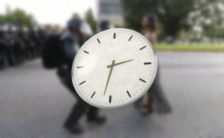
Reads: 2,32
